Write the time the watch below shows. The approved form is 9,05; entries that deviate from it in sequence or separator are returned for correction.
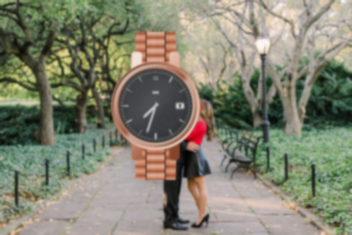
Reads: 7,33
